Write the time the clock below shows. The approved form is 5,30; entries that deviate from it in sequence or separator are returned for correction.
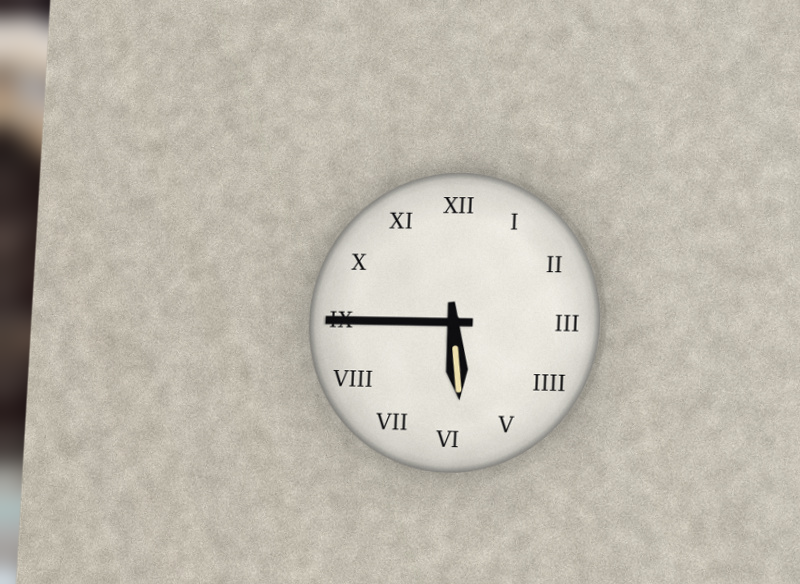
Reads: 5,45
